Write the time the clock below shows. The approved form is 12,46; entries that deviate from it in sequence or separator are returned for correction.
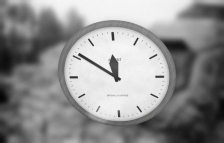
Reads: 11,51
